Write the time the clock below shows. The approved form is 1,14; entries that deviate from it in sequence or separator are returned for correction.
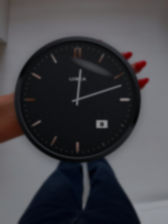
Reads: 12,12
